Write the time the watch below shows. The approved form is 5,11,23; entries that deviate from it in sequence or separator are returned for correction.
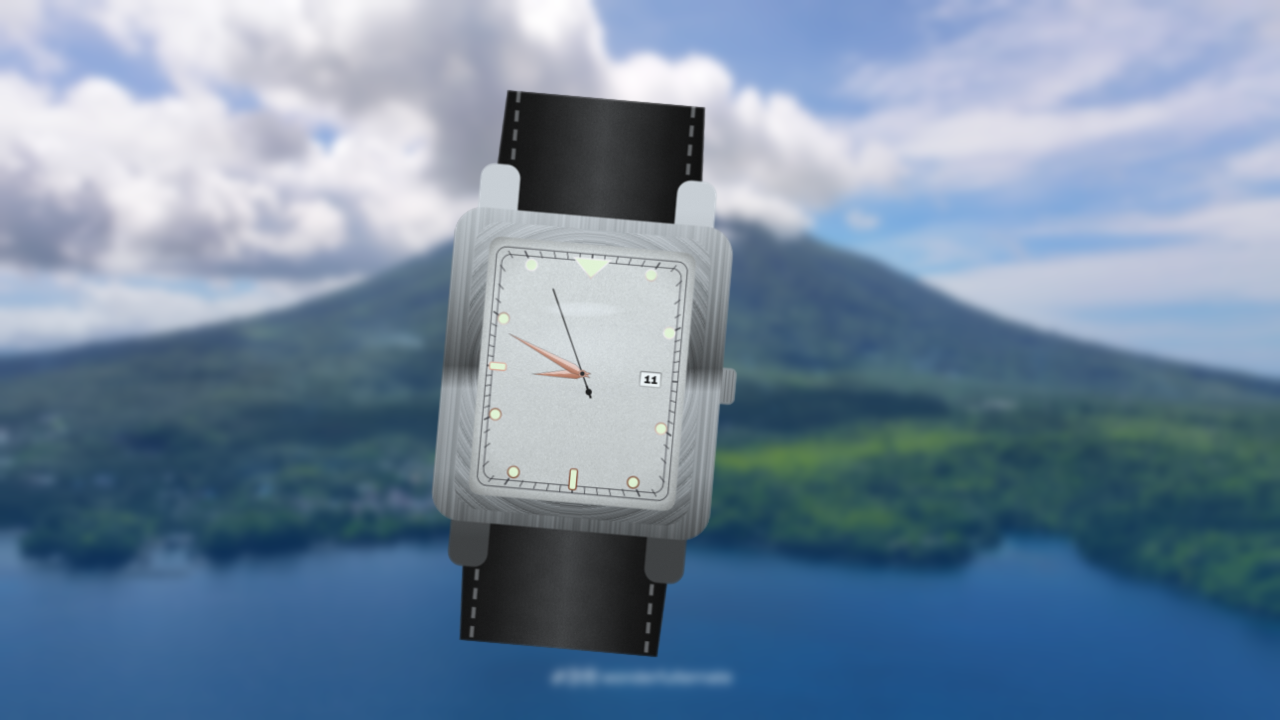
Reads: 8,48,56
